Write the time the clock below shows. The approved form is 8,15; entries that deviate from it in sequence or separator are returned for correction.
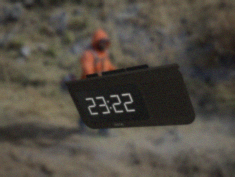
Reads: 23,22
